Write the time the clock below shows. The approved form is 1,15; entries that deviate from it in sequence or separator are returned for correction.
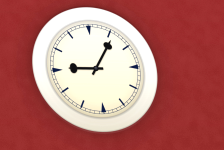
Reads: 9,06
